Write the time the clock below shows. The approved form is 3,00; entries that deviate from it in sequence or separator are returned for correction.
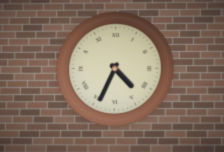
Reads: 4,34
